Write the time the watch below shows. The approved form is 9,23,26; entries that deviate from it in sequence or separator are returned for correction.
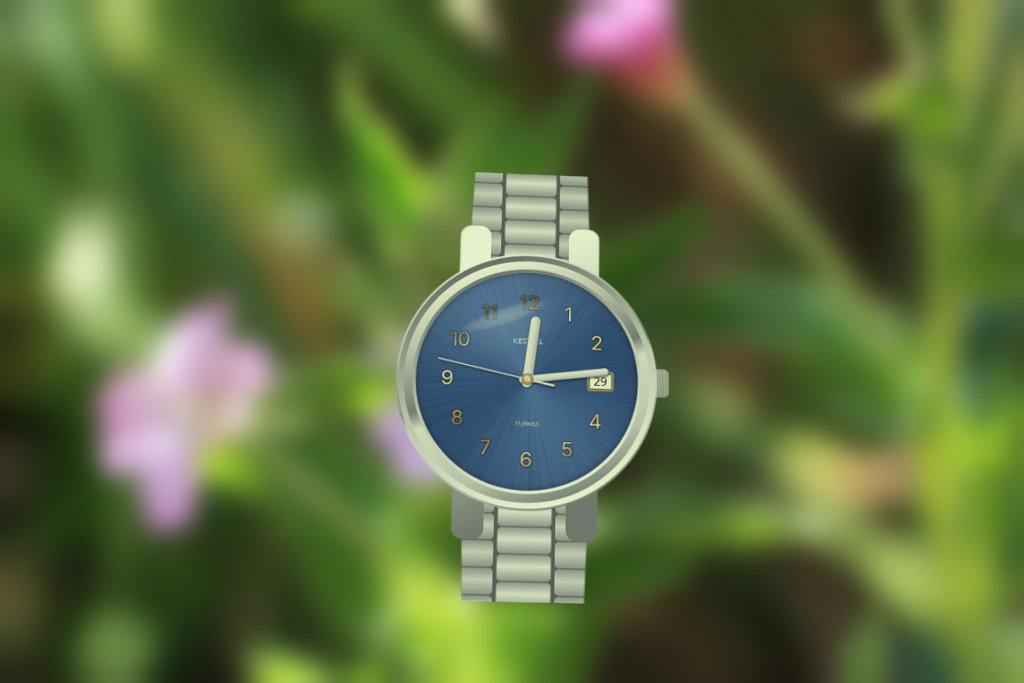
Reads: 12,13,47
